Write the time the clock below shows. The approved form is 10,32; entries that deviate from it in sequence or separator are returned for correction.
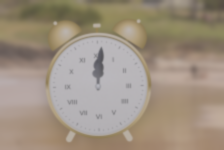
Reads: 12,01
